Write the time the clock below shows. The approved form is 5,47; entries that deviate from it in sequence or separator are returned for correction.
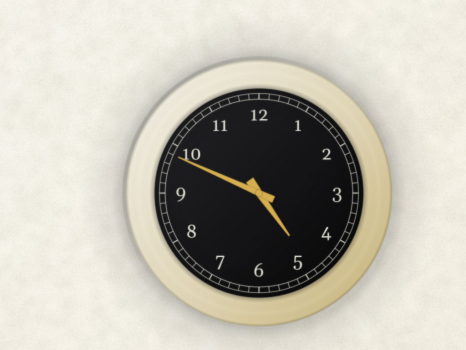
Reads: 4,49
